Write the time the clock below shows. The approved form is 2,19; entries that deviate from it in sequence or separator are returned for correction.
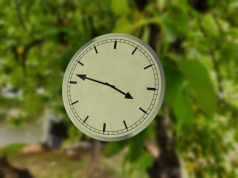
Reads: 3,47
